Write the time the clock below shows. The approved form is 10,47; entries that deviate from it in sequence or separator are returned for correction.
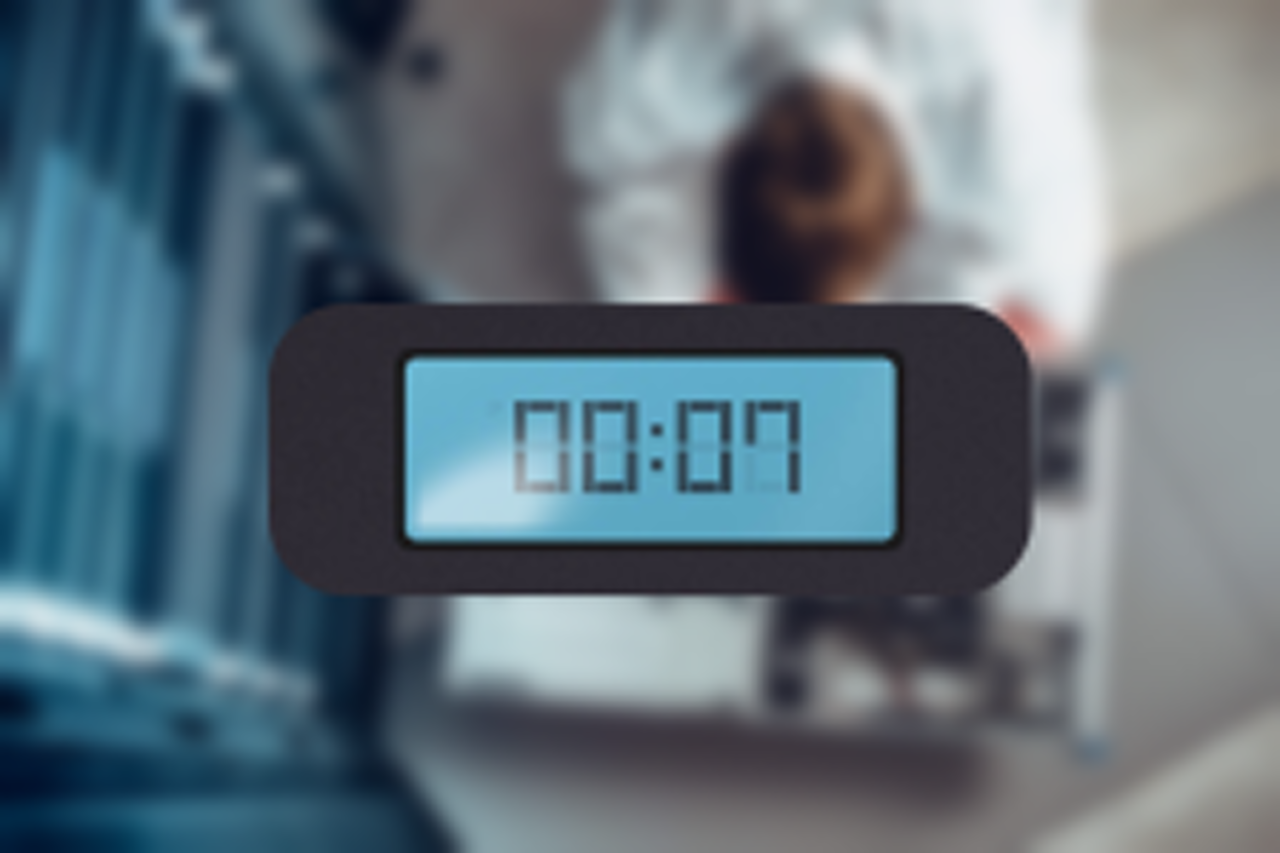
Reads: 0,07
